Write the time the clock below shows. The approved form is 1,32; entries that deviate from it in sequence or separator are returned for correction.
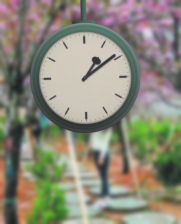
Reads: 1,09
